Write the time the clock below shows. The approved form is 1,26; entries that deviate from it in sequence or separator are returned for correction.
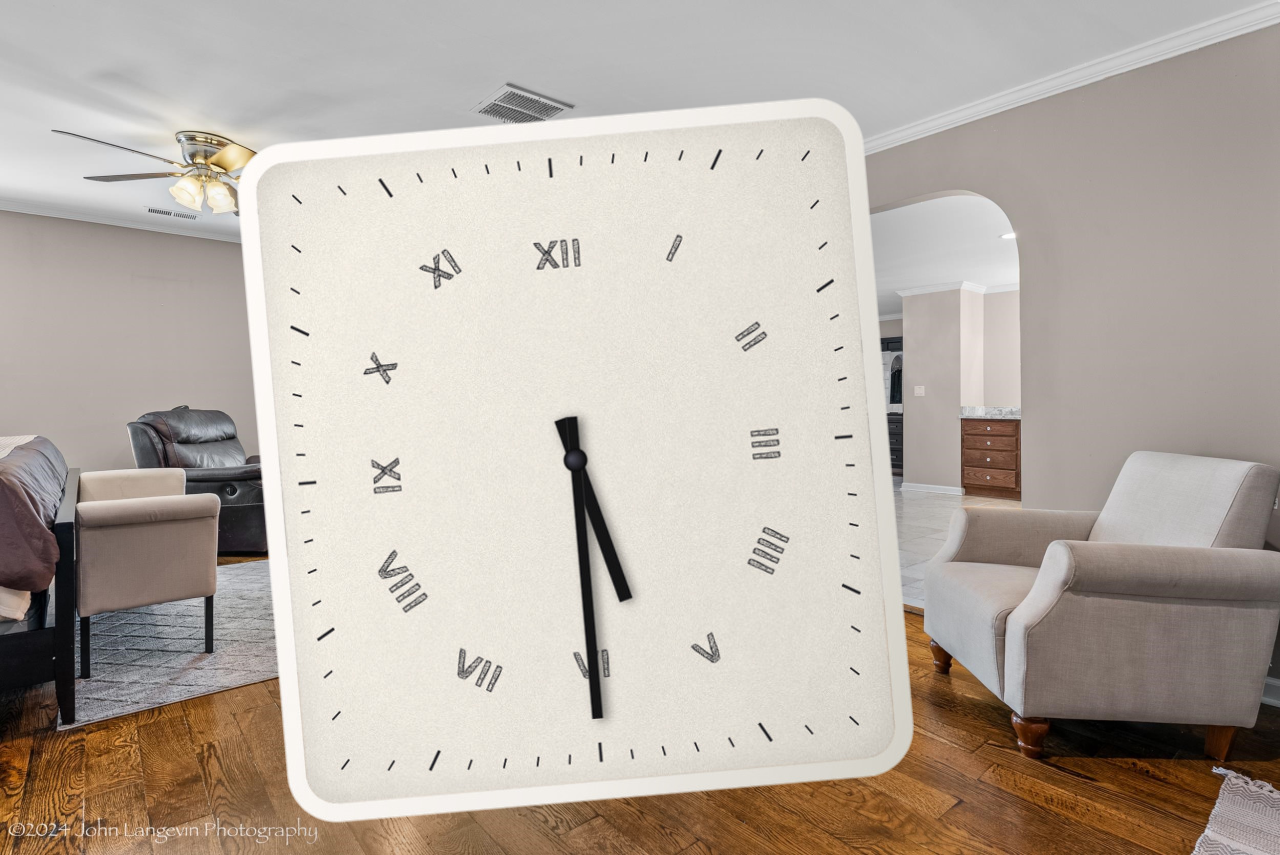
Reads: 5,30
